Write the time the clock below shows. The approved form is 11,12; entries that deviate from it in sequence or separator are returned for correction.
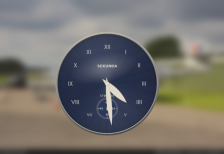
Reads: 4,29
